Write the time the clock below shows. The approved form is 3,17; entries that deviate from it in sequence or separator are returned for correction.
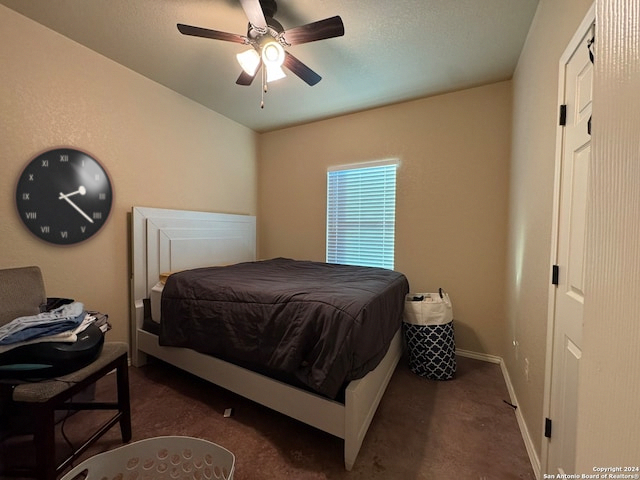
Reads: 2,22
